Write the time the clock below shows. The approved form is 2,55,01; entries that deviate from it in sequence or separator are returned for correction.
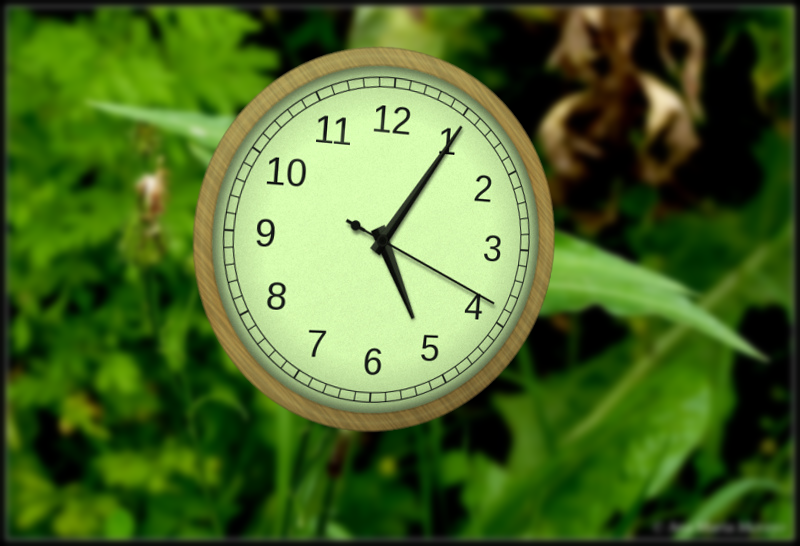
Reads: 5,05,19
